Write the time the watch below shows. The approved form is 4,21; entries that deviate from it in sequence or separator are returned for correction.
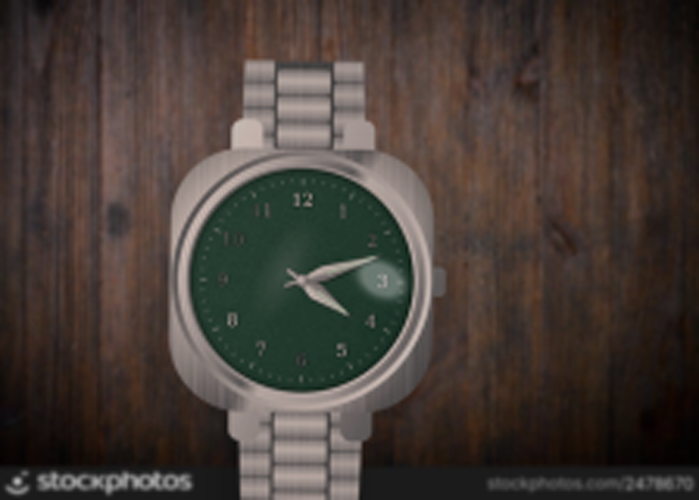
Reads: 4,12
